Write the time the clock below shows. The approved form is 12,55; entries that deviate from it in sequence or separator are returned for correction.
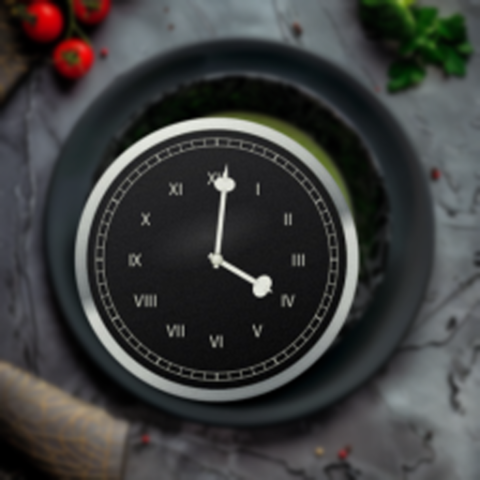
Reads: 4,01
